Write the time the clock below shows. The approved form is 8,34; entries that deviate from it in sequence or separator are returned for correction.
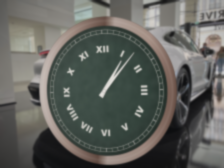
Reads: 1,07
